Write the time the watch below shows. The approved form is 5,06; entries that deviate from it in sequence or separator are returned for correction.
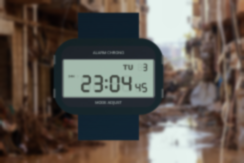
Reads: 23,04
